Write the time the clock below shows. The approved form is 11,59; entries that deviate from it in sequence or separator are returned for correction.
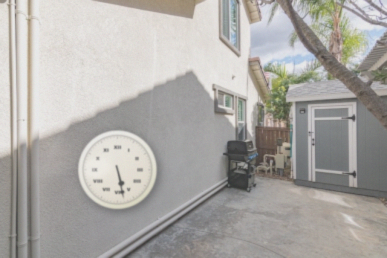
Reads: 5,28
